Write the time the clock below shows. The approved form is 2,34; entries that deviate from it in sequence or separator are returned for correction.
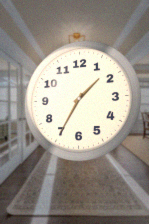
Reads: 1,35
